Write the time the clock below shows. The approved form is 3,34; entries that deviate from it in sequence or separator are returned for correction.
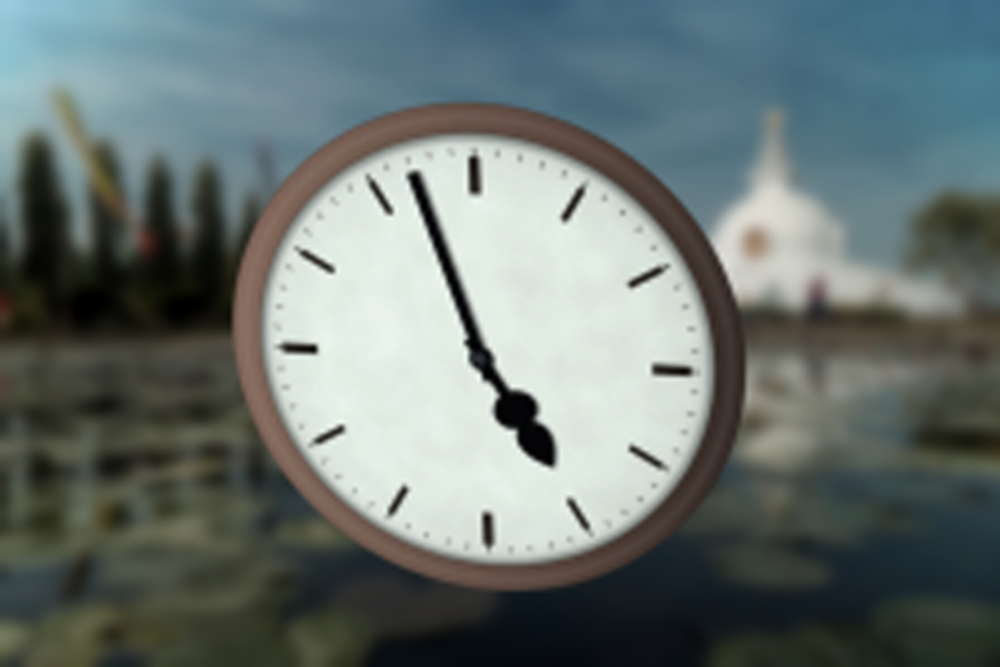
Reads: 4,57
